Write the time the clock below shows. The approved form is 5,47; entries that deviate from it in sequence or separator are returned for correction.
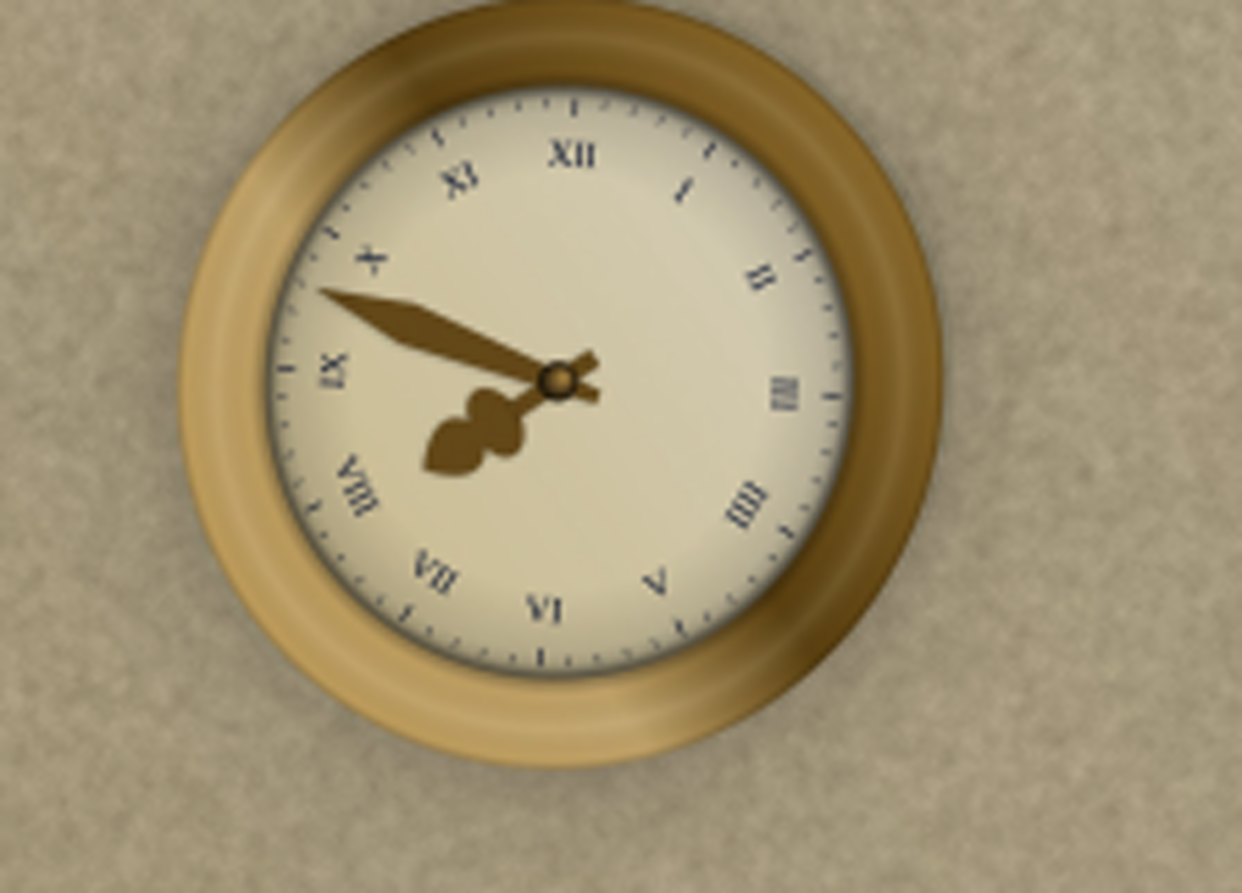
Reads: 7,48
